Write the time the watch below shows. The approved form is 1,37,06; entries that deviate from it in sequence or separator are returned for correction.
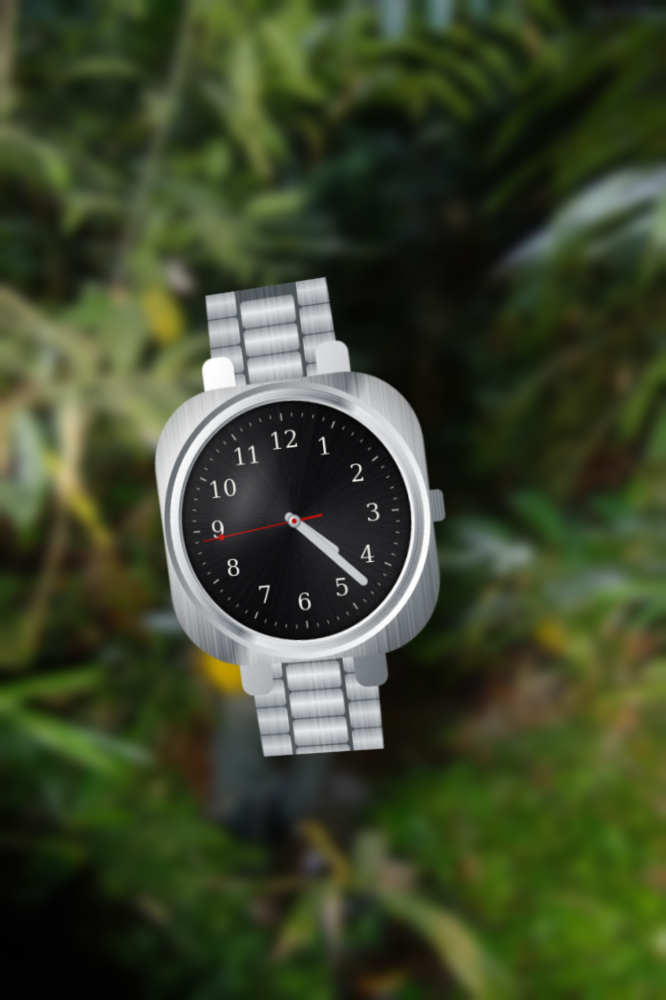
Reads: 4,22,44
